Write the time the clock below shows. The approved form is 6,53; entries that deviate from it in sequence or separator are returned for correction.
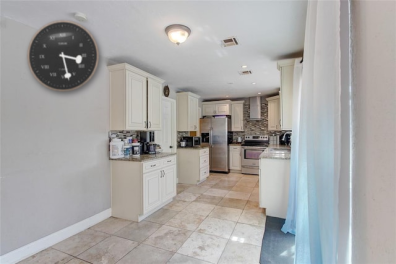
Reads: 3,28
